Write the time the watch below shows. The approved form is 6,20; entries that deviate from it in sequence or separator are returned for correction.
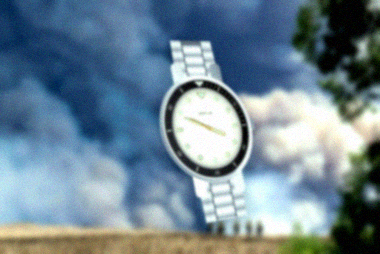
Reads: 3,49
